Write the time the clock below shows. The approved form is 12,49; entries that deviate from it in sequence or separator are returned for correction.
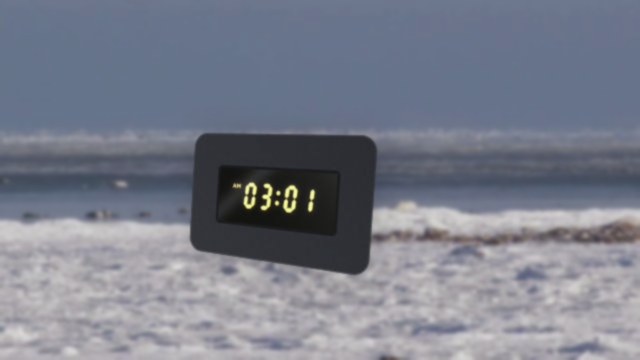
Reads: 3,01
